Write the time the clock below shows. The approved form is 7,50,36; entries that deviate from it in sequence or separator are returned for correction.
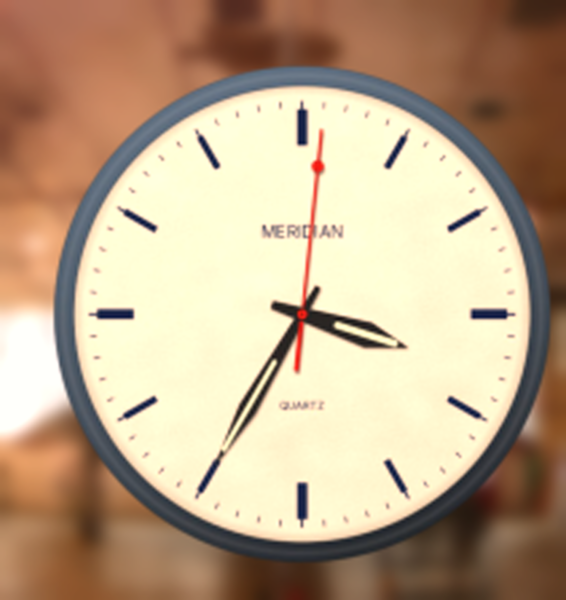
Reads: 3,35,01
